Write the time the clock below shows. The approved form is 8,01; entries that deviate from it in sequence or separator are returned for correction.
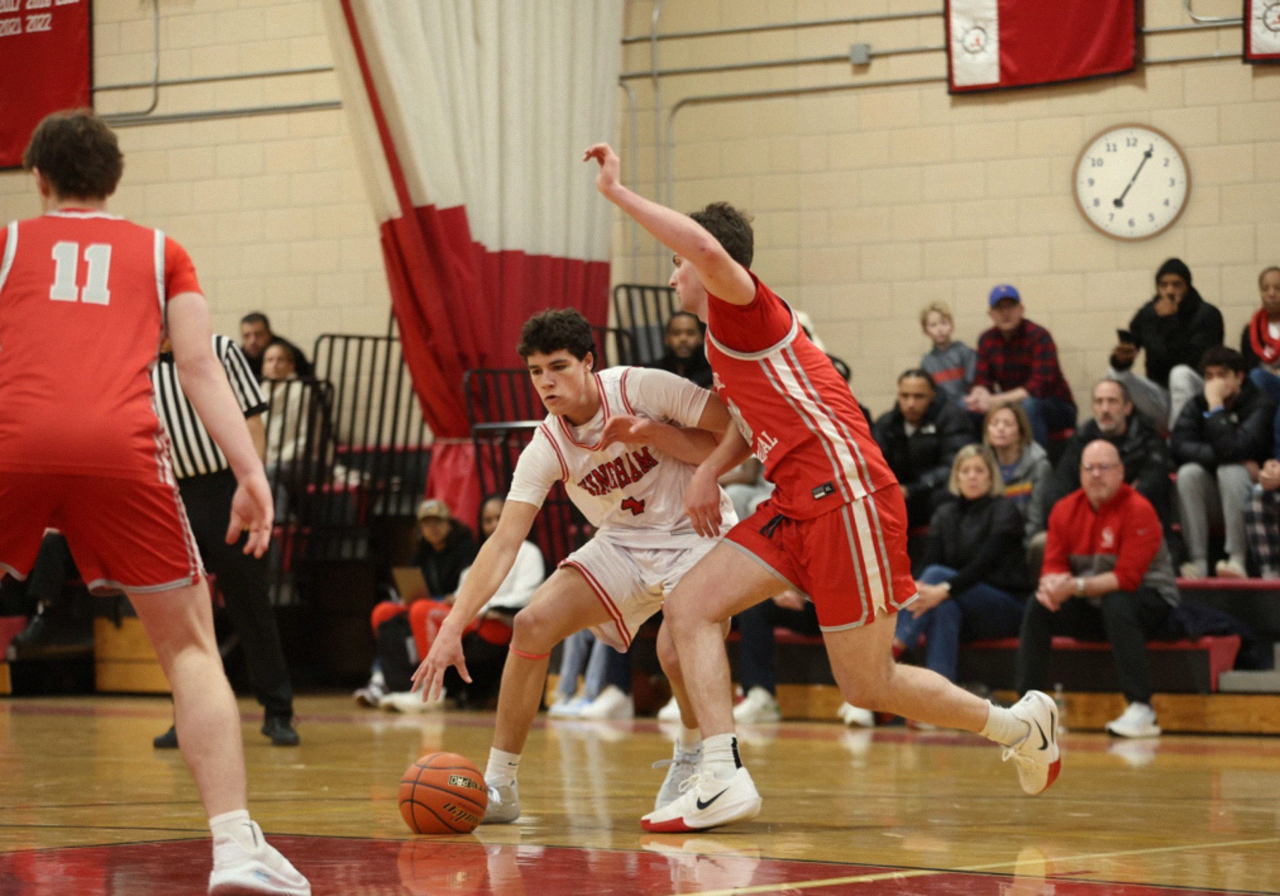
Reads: 7,05
